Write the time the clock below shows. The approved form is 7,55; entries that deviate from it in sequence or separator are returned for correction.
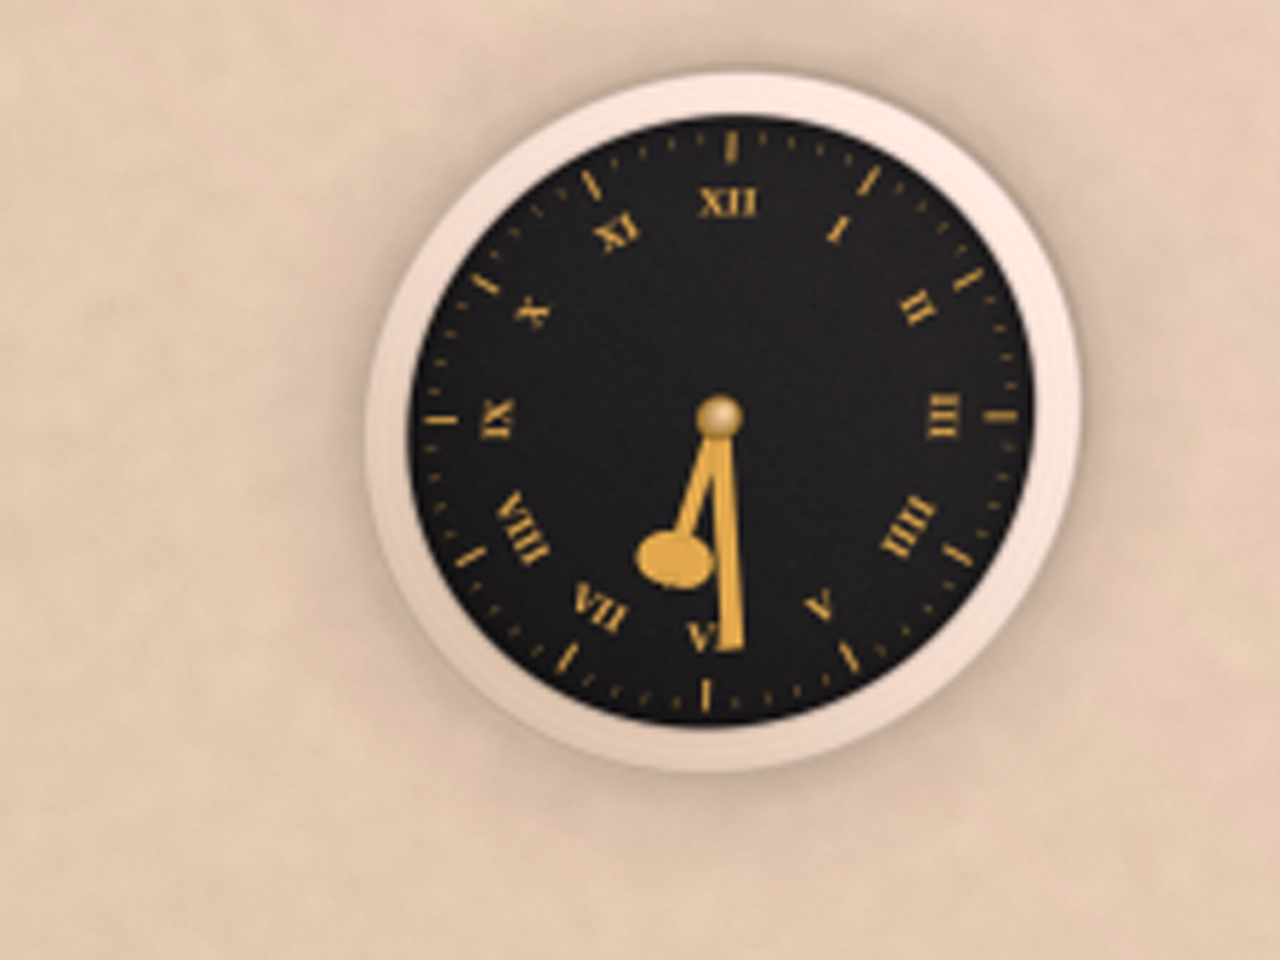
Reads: 6,29
